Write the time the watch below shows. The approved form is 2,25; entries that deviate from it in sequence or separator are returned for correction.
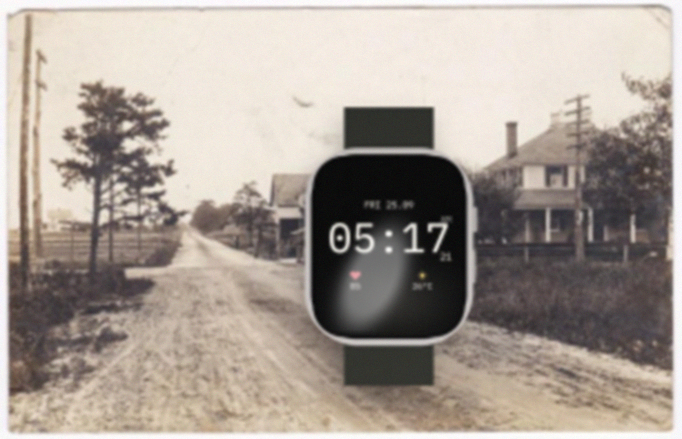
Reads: 5,17
